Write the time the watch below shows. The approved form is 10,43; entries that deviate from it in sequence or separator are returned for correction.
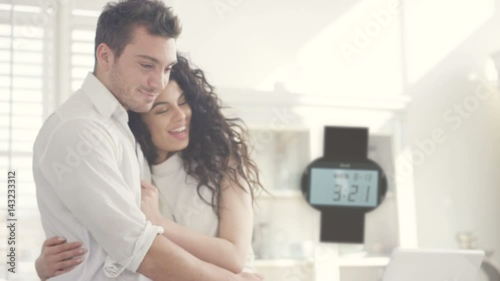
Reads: 3,21
